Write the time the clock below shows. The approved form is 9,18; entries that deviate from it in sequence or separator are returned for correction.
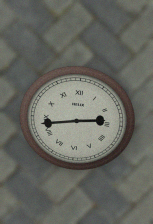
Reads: 2,43
